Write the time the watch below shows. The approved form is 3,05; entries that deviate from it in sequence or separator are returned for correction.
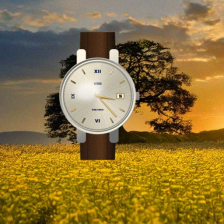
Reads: 3,23
